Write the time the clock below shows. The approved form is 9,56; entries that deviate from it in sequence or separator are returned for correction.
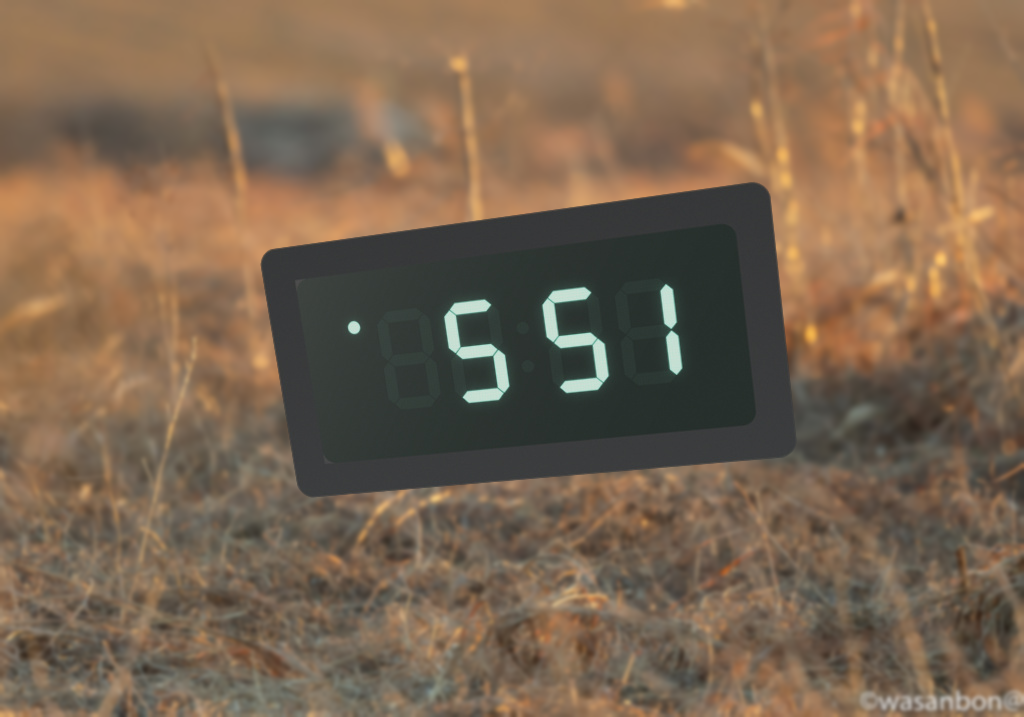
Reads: 5,51
